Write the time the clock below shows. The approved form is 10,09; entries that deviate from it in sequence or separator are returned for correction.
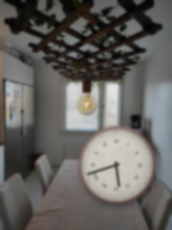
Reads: 5,42
